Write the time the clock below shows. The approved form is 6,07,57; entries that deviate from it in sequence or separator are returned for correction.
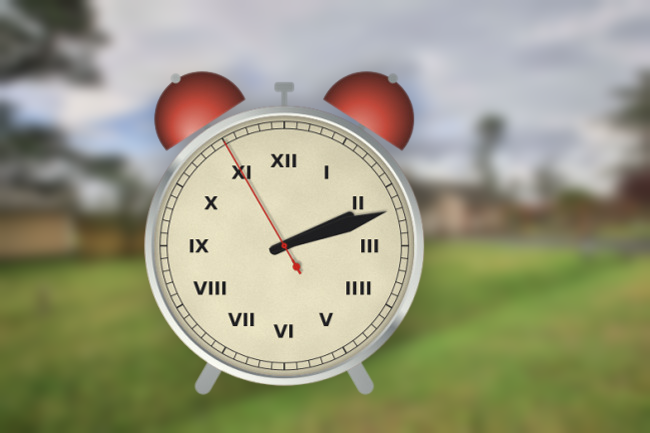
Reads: 2,11,55
